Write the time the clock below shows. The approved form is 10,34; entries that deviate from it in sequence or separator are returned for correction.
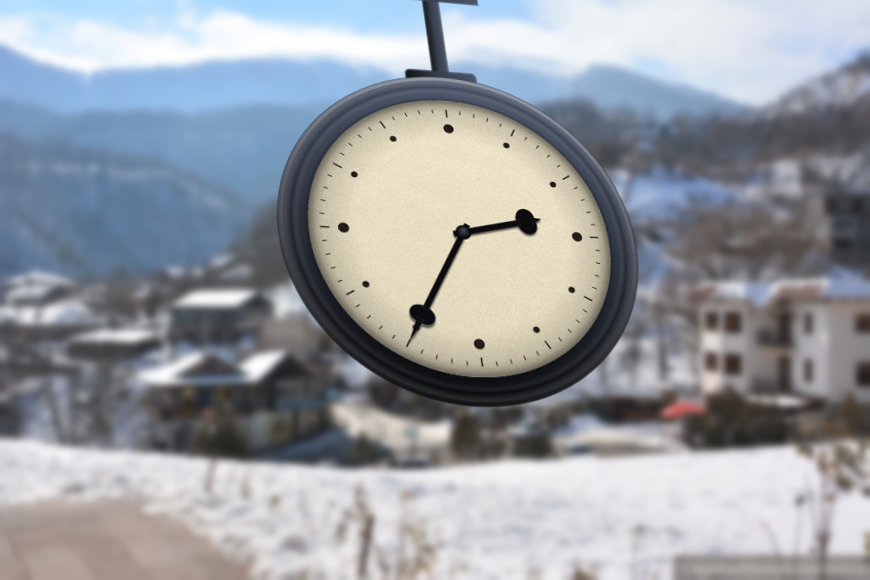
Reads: 2,35
